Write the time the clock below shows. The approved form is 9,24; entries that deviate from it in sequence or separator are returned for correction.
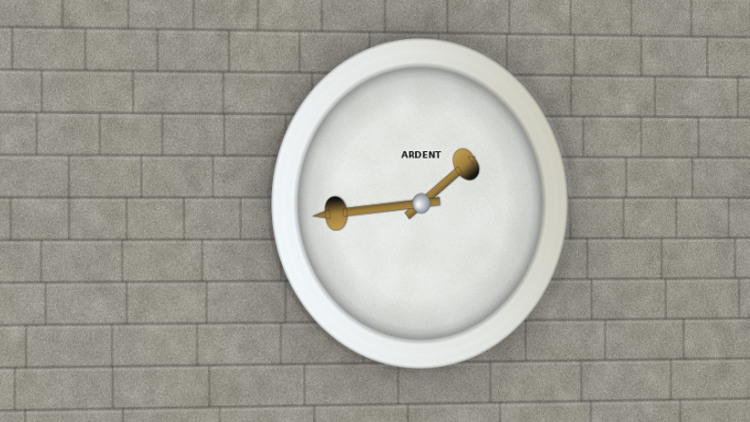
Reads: 1,44
